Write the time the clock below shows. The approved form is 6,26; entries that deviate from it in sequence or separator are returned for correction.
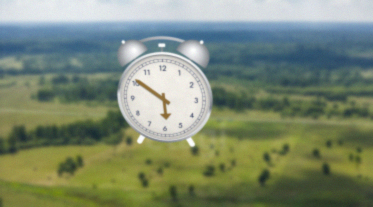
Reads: 5,51
